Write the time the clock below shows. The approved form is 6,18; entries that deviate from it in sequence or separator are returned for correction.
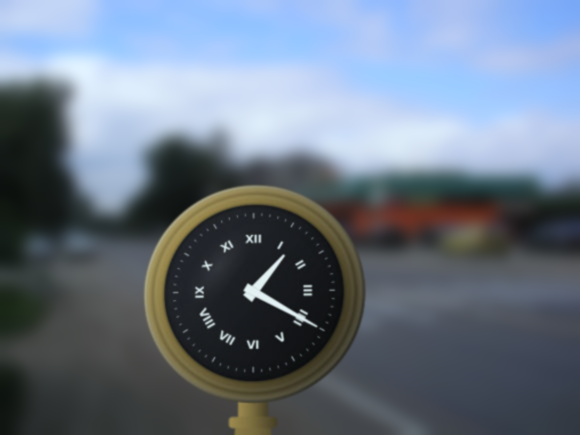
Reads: 1,20
